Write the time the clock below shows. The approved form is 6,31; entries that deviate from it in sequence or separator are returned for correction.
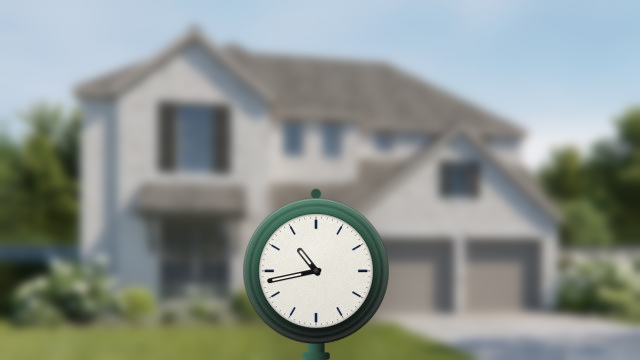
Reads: 10,43
